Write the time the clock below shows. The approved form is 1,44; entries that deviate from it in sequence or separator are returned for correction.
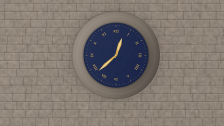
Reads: 12,38
